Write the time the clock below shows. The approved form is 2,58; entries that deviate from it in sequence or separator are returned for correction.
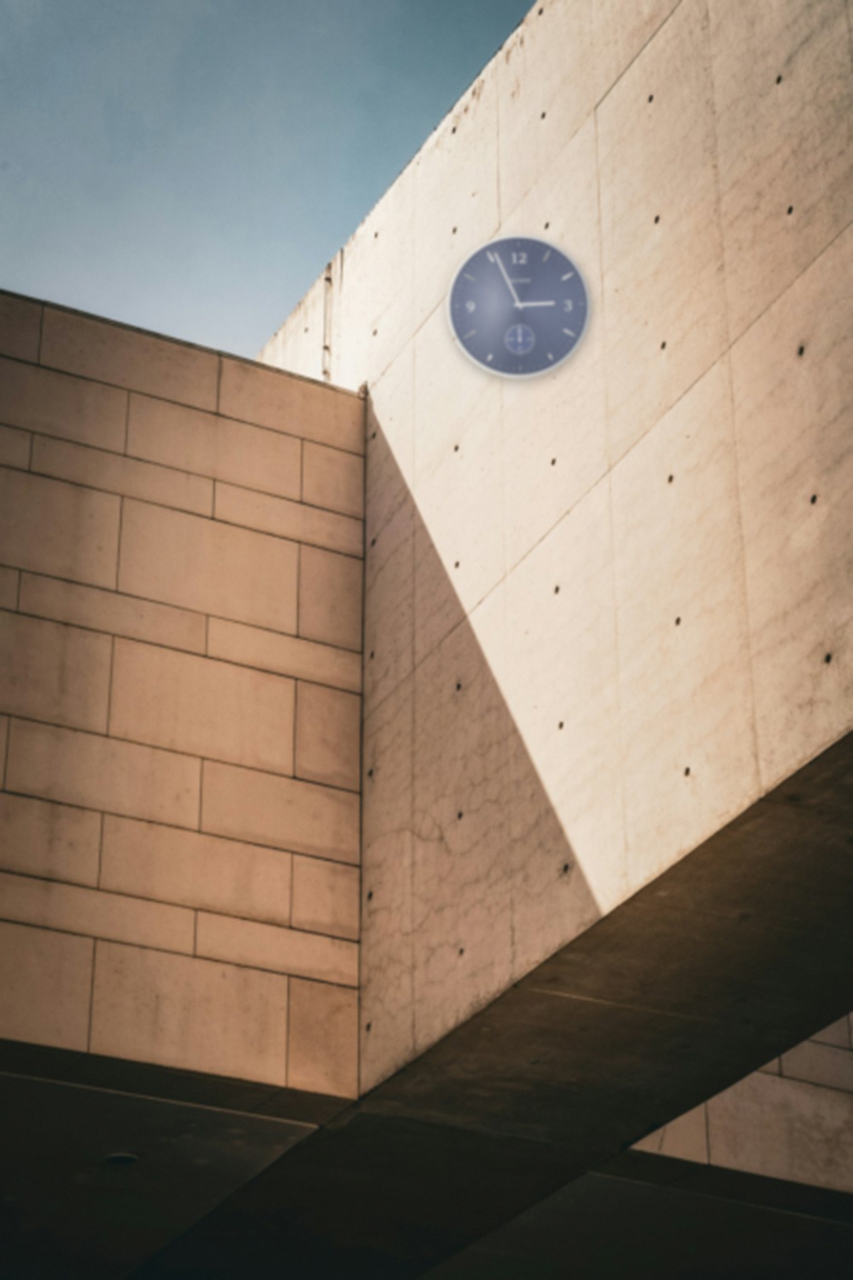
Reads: 2,56
